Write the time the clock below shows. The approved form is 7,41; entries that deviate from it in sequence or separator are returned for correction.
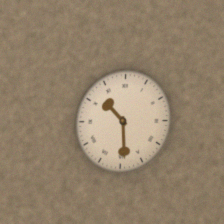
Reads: 10,29
